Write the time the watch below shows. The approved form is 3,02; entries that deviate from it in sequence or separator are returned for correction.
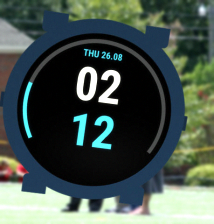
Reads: 2,12
